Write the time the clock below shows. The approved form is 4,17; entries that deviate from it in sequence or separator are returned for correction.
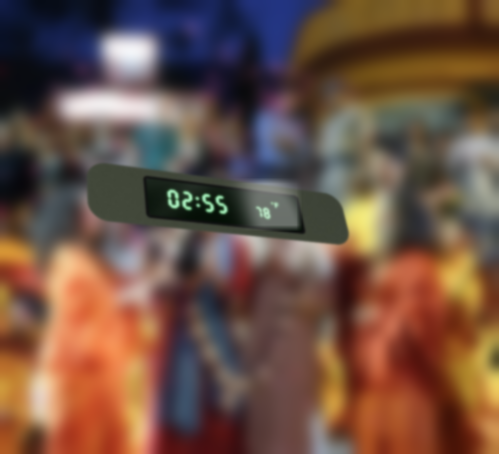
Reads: 2,55
